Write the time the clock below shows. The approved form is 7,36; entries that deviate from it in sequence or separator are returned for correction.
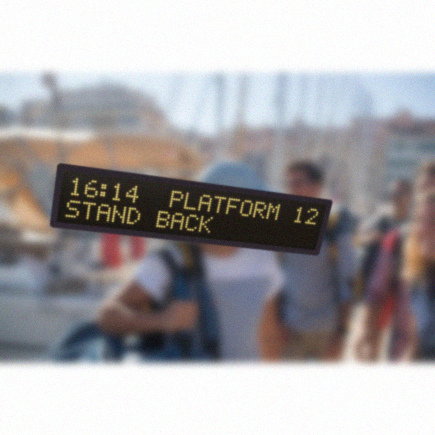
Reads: 16,14
